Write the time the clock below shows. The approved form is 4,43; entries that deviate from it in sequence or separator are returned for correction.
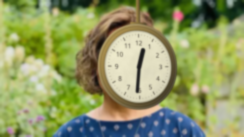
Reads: 12,31
